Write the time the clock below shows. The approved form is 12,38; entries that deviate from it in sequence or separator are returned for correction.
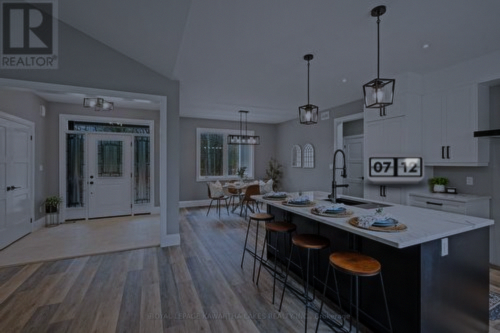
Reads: 7,12
